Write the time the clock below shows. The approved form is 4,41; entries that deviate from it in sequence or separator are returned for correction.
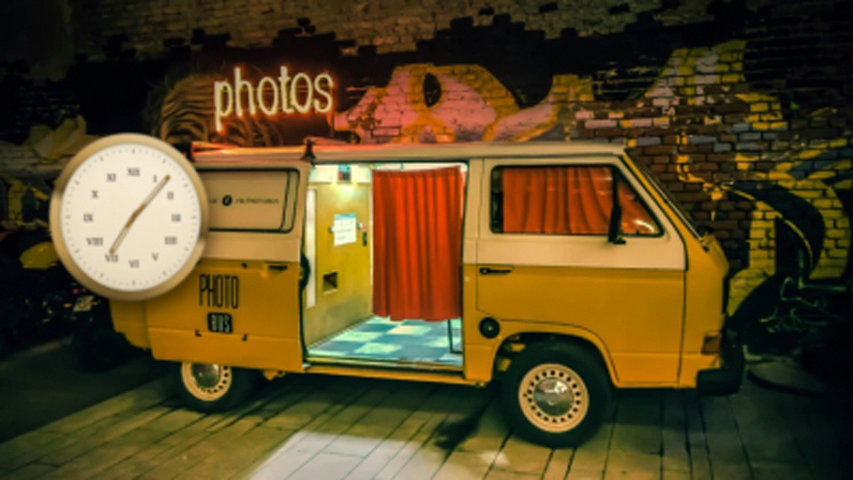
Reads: 7,07
